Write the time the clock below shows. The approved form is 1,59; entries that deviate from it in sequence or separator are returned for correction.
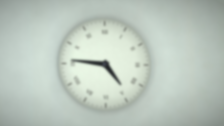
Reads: 4,46
